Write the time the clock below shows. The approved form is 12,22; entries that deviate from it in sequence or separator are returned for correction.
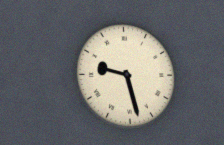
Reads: 9,28
